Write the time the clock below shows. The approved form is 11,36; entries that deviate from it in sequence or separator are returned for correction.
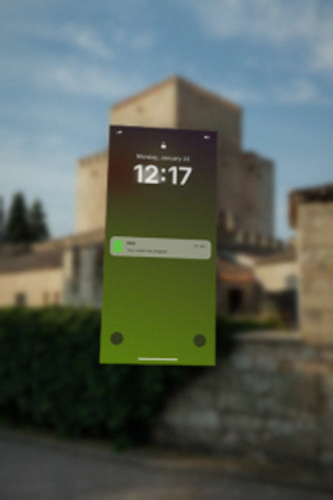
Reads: 12,17
